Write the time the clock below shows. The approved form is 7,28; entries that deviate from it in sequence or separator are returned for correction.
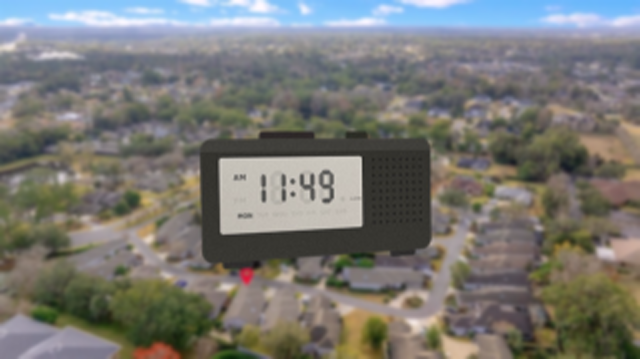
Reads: 11,49
